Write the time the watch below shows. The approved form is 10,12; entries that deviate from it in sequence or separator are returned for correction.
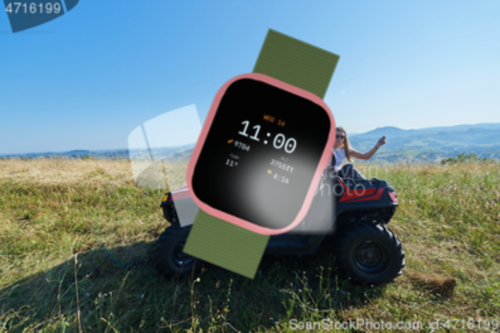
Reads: 11,00
